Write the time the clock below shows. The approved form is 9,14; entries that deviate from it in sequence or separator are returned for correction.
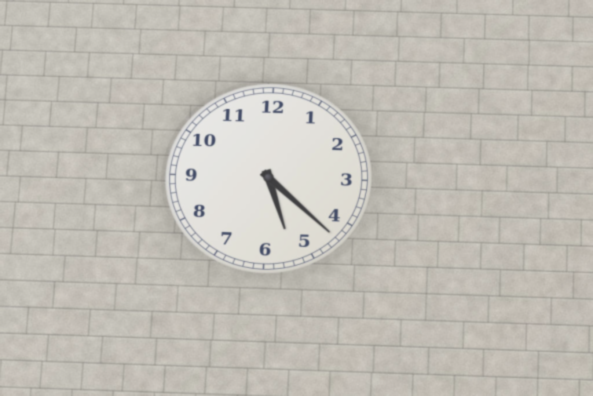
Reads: 5,22
